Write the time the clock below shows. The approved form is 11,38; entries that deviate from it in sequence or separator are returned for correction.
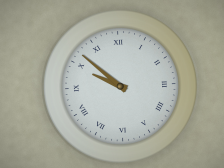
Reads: 9,52
